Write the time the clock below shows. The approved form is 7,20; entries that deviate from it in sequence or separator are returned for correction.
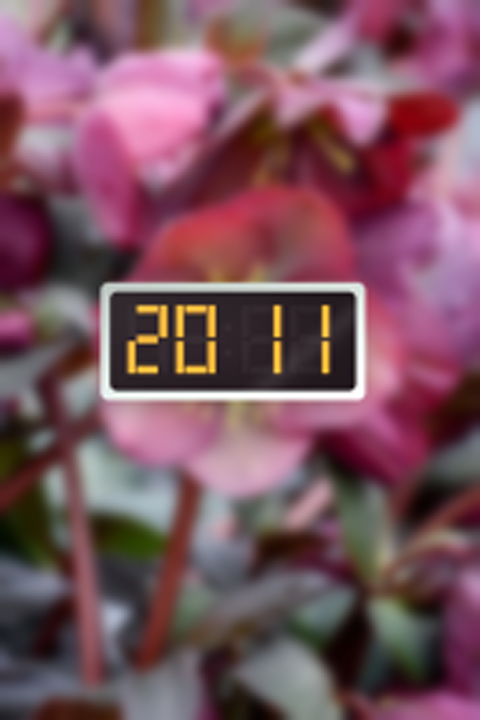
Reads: 20,11
